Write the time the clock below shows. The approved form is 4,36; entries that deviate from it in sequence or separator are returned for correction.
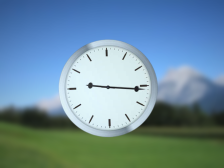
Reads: 9,16
